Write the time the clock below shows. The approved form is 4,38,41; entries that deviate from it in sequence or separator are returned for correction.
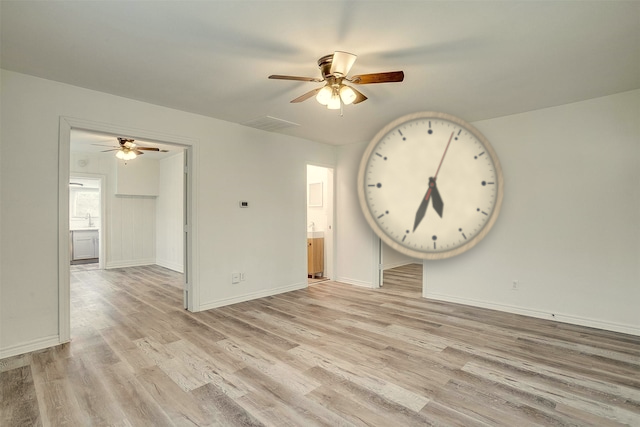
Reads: 5,34,04
